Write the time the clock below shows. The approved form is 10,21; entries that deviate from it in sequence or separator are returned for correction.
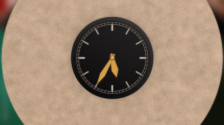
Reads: 5,35
